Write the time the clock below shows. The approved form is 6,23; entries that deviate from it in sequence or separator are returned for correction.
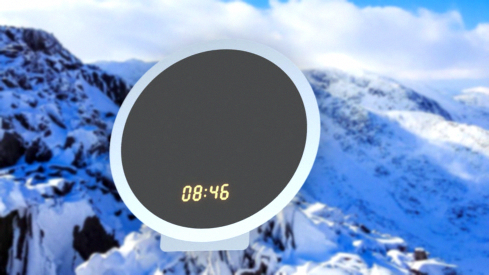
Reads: 8,46
